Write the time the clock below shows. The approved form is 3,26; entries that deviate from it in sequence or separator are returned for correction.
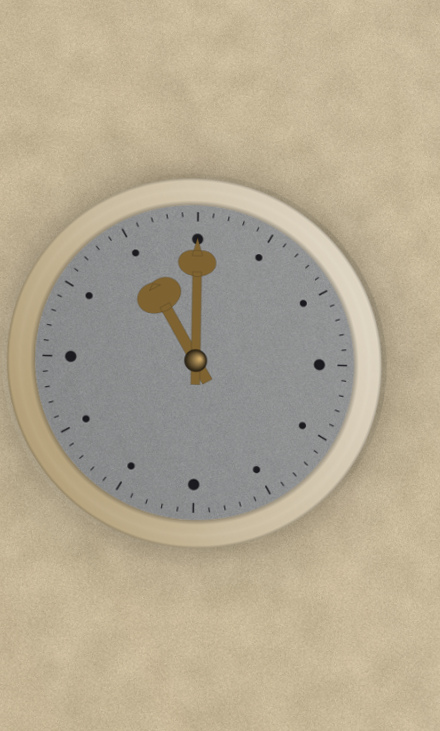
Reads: 11,00
